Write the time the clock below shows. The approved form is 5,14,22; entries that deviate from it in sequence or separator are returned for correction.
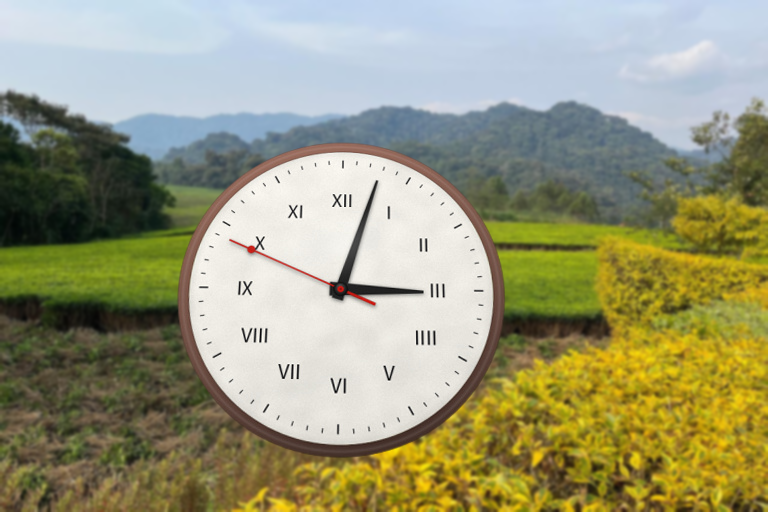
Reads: 3,02,49
